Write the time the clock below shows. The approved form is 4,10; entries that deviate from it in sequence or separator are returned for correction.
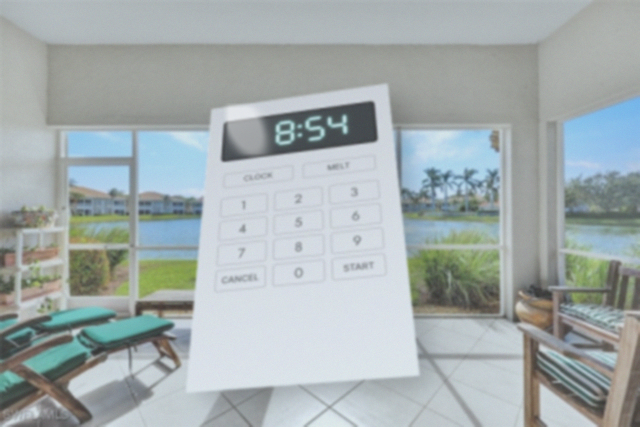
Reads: 8,54
